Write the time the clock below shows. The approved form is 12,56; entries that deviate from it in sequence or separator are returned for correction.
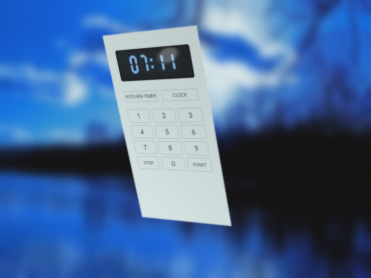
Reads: 7,11
